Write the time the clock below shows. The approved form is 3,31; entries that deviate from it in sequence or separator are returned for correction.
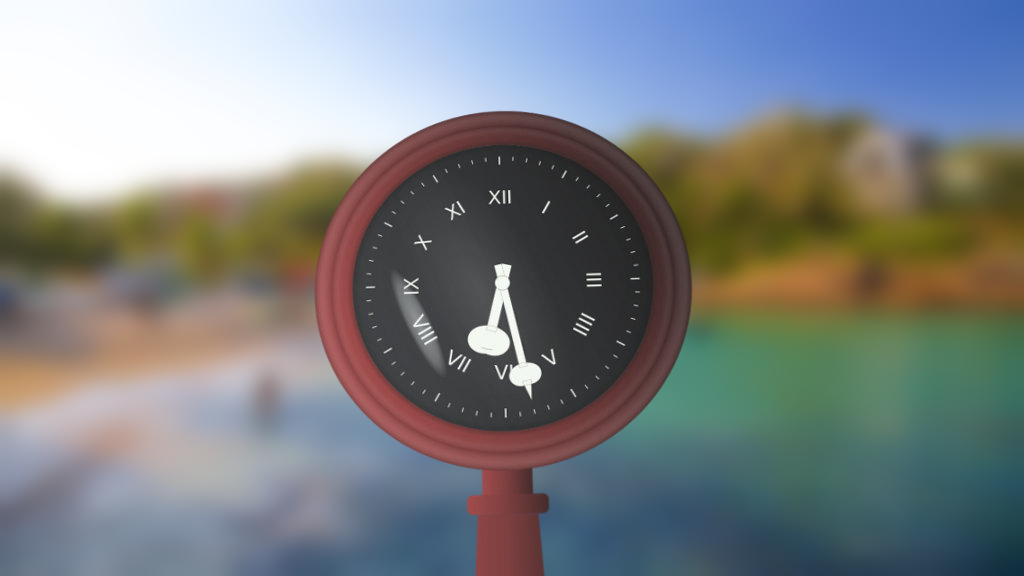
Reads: 6,28
